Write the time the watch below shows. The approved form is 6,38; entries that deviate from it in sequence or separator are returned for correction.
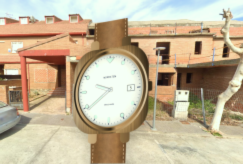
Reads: 9,39
